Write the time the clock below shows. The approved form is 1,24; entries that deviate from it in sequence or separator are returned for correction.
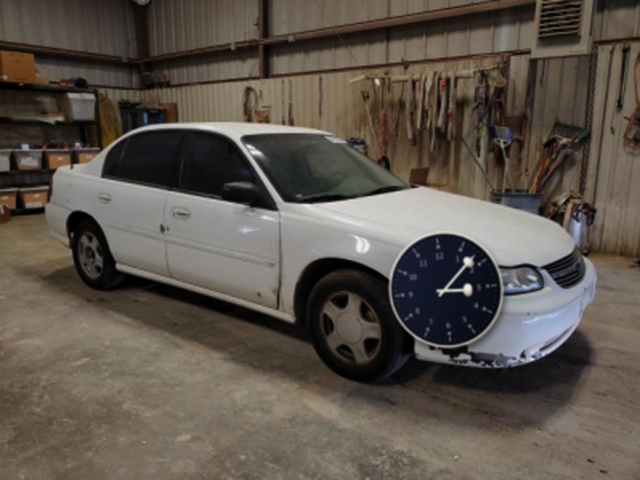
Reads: 3,08
